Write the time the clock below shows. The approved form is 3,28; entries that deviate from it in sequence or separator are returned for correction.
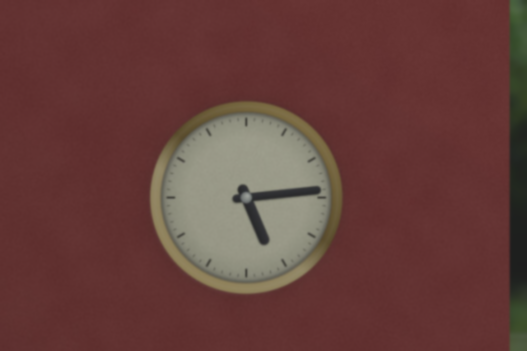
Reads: 5,14
